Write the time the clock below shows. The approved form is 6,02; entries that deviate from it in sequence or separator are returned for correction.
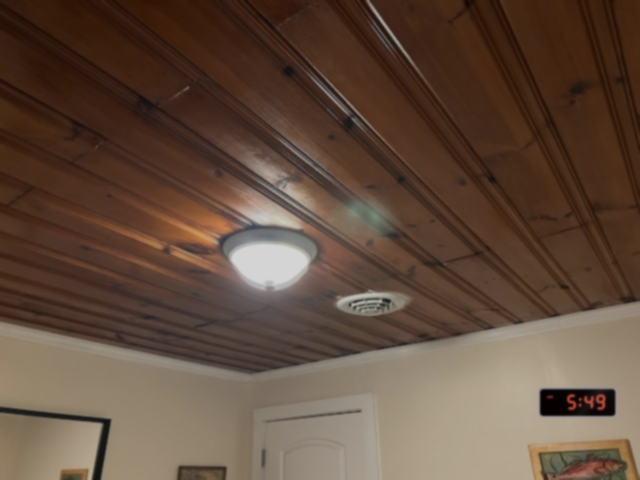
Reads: 5,49
